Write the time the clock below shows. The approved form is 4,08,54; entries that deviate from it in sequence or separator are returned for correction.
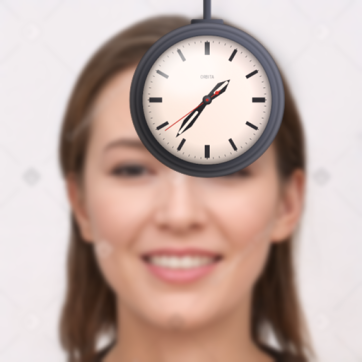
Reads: 1,36,39
